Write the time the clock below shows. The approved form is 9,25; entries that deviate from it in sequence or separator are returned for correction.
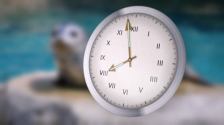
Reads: 7,58
